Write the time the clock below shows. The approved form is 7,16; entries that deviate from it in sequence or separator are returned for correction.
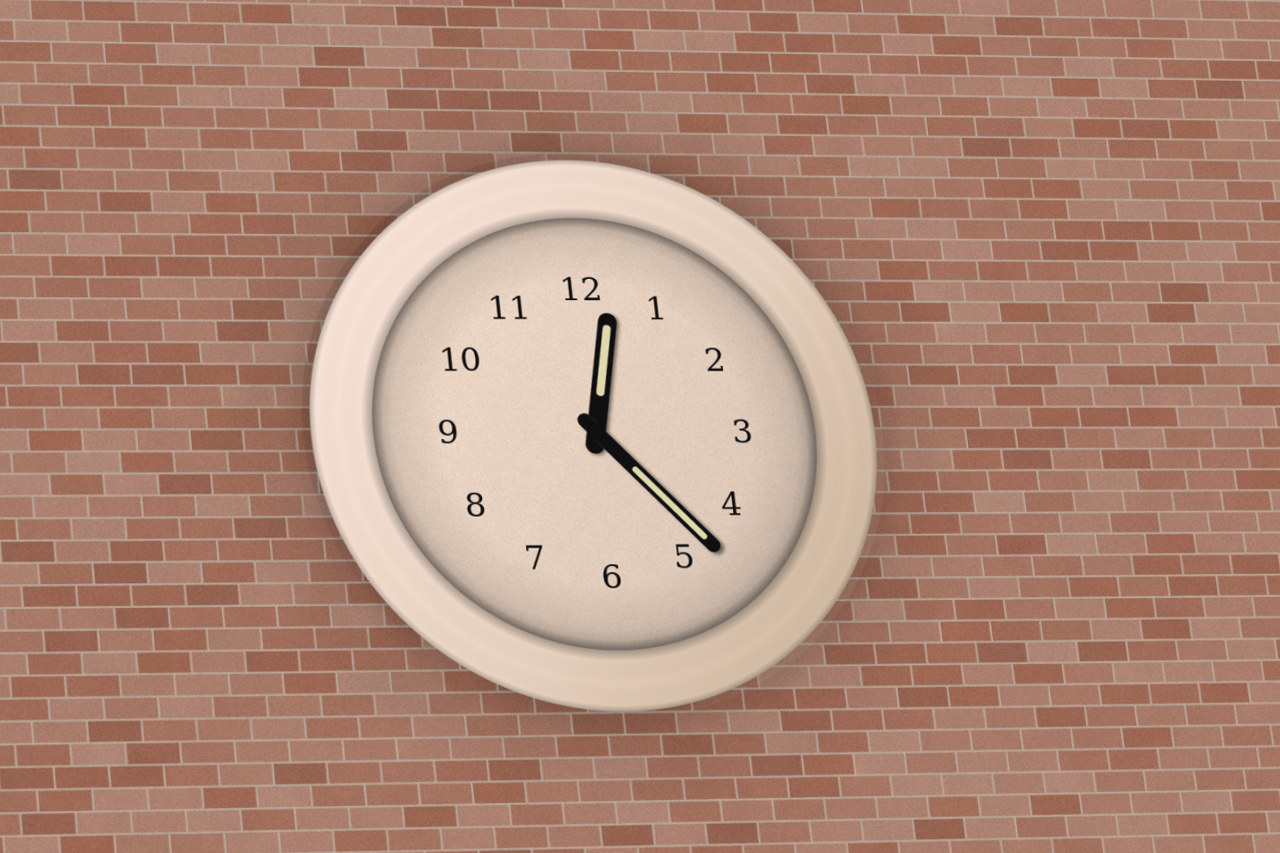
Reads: 12,23
